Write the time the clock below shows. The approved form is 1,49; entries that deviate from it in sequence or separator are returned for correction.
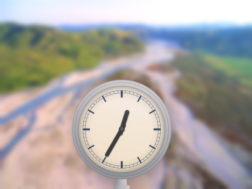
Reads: 12,35
